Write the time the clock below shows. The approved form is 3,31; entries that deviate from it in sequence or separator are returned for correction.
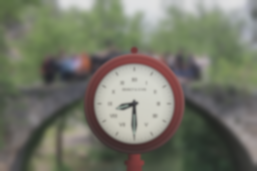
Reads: 8,30
